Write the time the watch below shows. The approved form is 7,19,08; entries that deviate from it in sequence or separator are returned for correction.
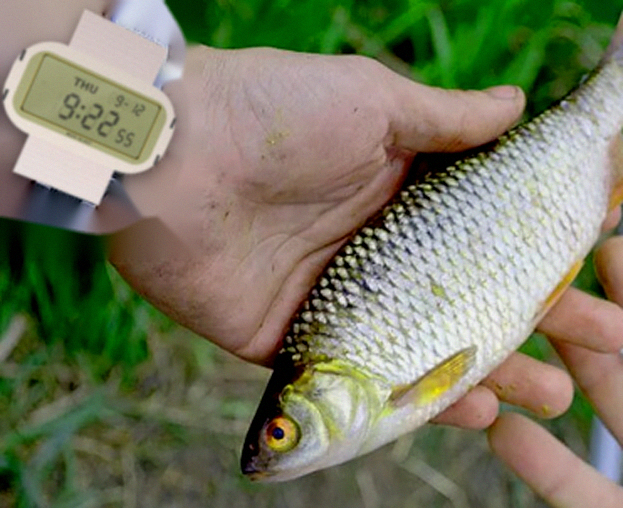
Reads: 9,22,55
